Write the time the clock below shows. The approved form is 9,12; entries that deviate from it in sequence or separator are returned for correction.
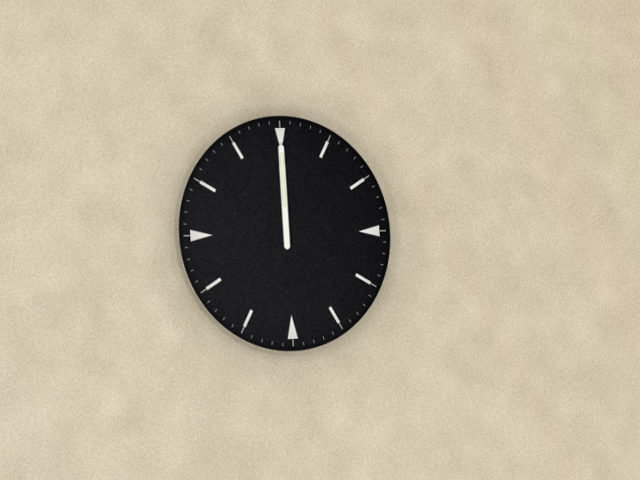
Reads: 12,00
